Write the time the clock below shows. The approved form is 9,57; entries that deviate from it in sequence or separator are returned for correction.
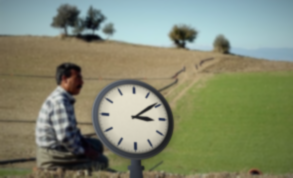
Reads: 3,09
